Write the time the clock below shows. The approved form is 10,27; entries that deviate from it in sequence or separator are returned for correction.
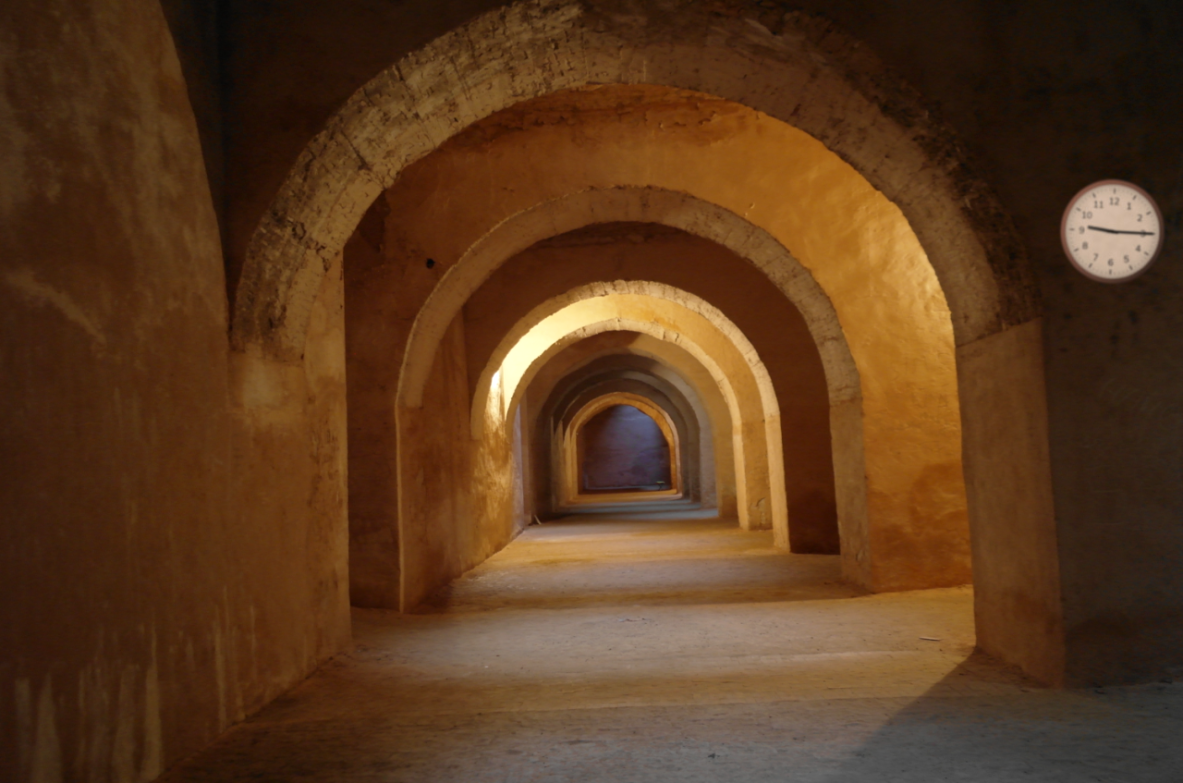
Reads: 9,15
